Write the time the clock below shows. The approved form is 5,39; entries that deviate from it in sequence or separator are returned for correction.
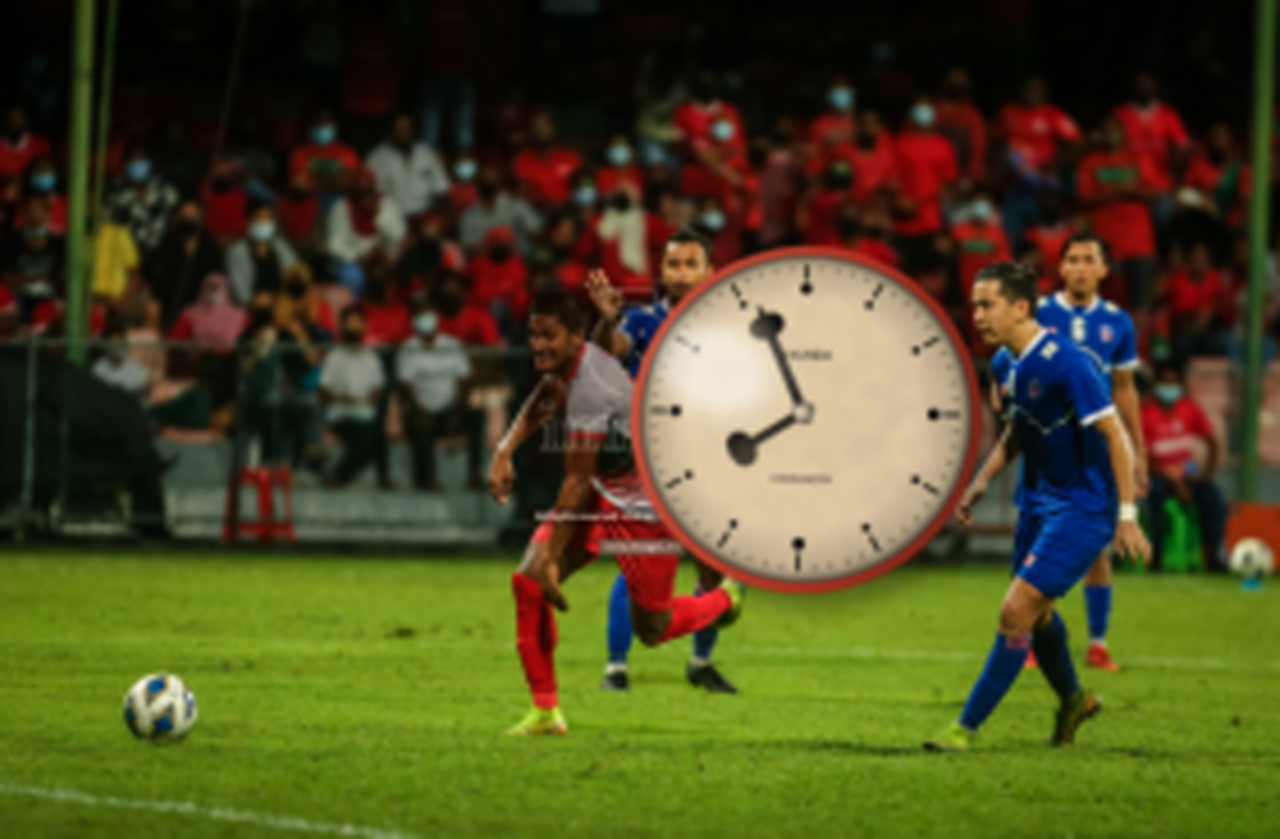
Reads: 7,56
